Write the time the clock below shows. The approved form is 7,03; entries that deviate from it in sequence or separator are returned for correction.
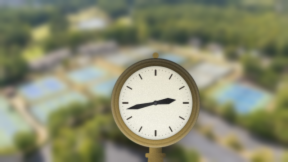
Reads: 2,43
